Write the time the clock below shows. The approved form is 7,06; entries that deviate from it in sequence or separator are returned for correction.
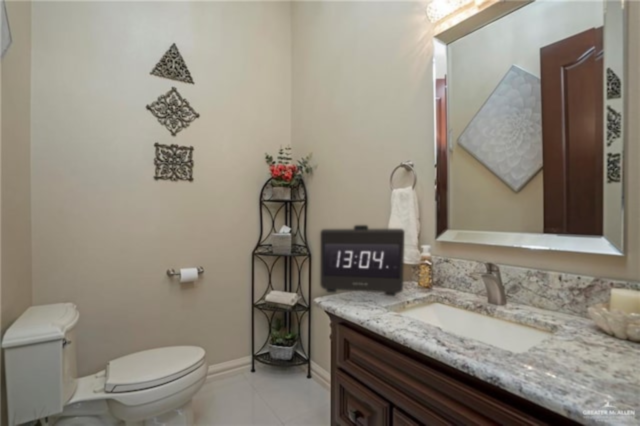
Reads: 13,04
